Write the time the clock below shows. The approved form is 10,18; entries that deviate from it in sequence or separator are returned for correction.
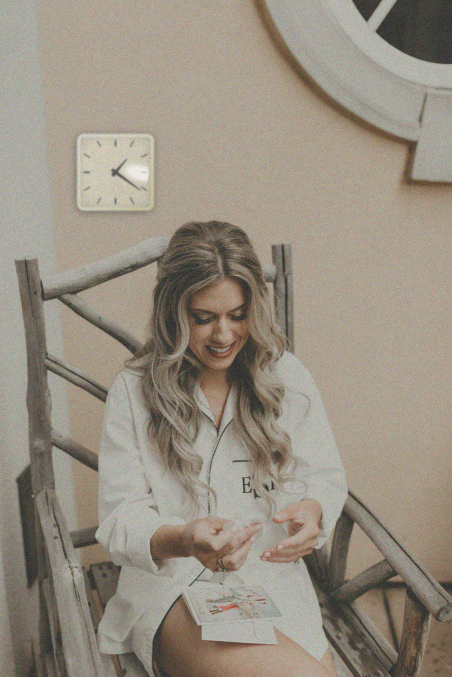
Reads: 1,21
